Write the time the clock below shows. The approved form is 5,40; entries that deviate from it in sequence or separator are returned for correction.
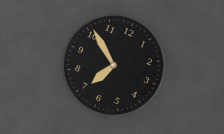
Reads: 6,51
